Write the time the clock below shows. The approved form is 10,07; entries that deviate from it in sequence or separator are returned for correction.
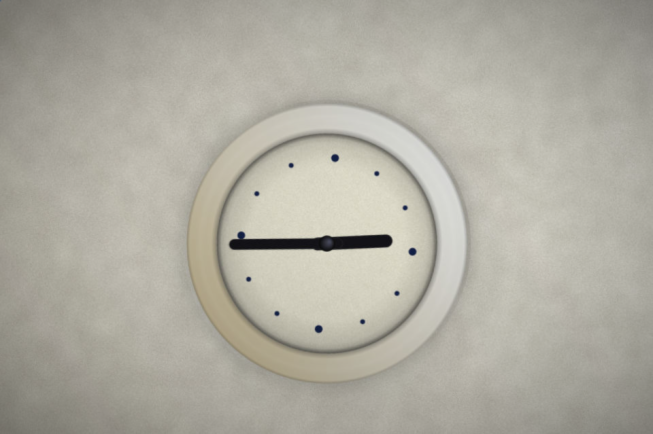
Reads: 2,44
